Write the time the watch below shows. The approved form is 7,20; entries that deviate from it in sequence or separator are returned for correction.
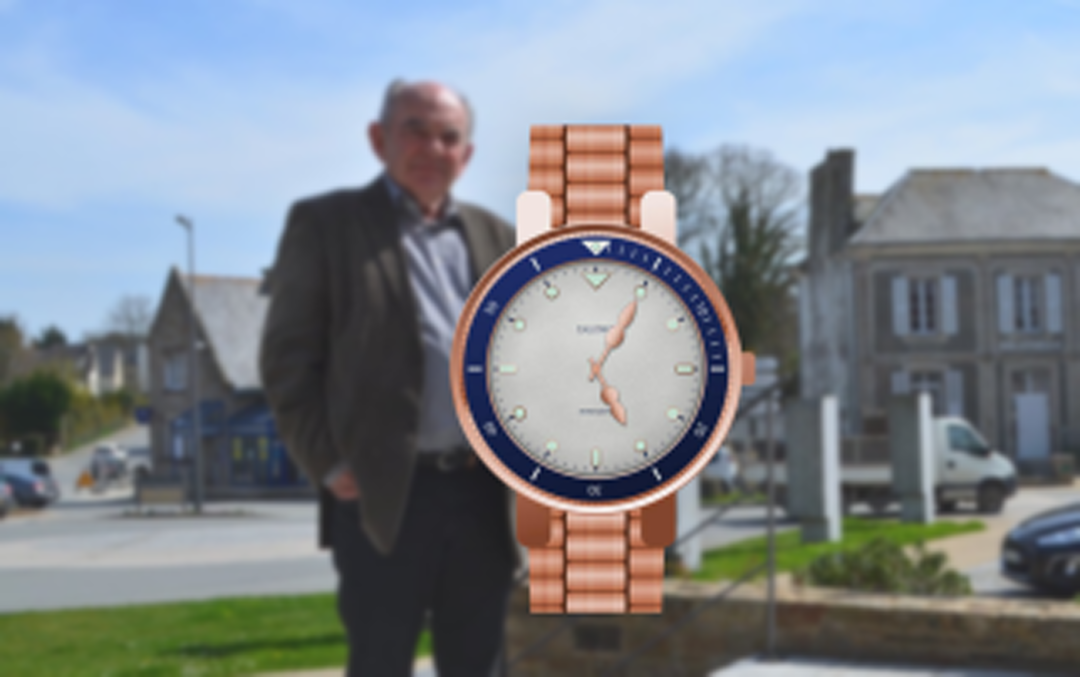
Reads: 5,05
